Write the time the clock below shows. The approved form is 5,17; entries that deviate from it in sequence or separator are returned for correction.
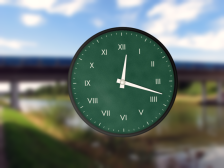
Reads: 12,18
